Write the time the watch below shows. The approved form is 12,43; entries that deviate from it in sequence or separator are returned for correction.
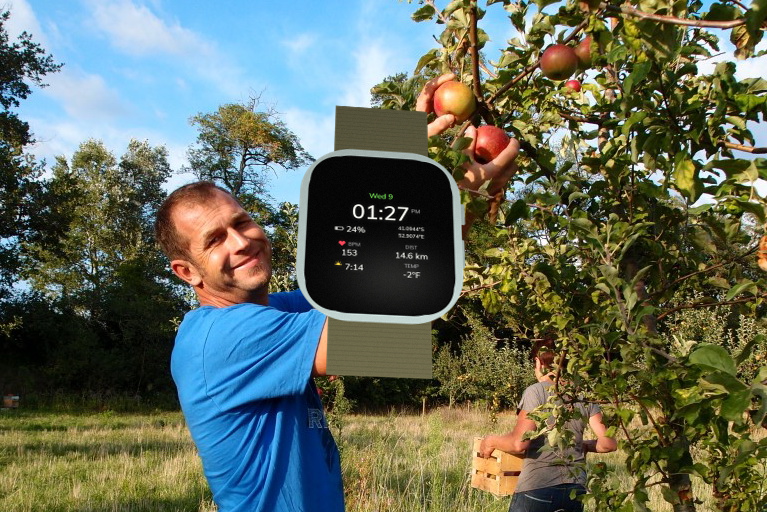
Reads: 1,27
